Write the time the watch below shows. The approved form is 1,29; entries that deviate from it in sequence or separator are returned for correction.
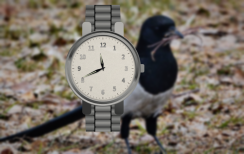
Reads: 11,41
